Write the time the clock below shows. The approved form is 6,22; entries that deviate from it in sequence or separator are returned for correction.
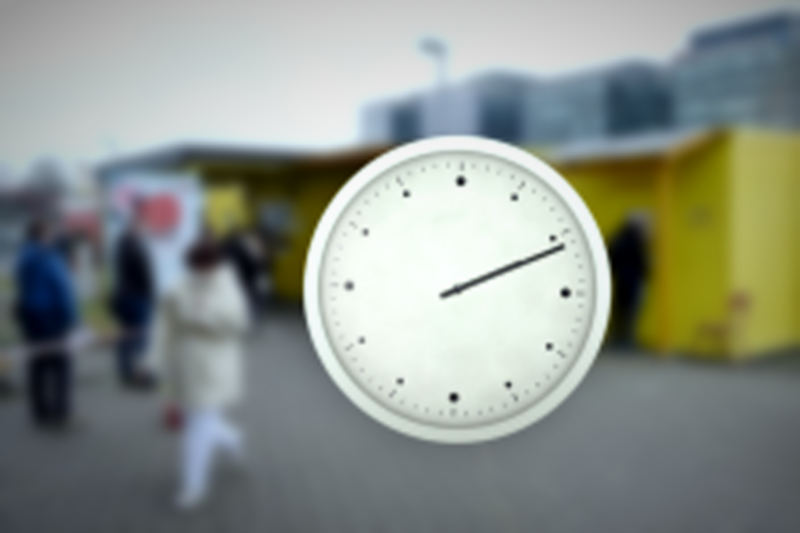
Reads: 2,11
